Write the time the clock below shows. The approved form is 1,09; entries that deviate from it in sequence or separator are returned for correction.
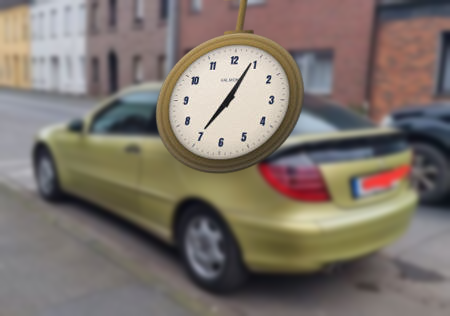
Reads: 7,04
